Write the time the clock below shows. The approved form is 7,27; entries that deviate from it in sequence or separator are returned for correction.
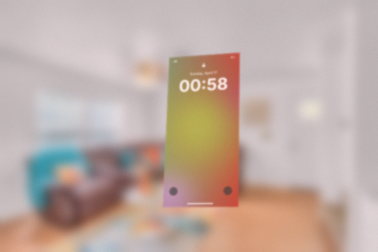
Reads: 0,58
